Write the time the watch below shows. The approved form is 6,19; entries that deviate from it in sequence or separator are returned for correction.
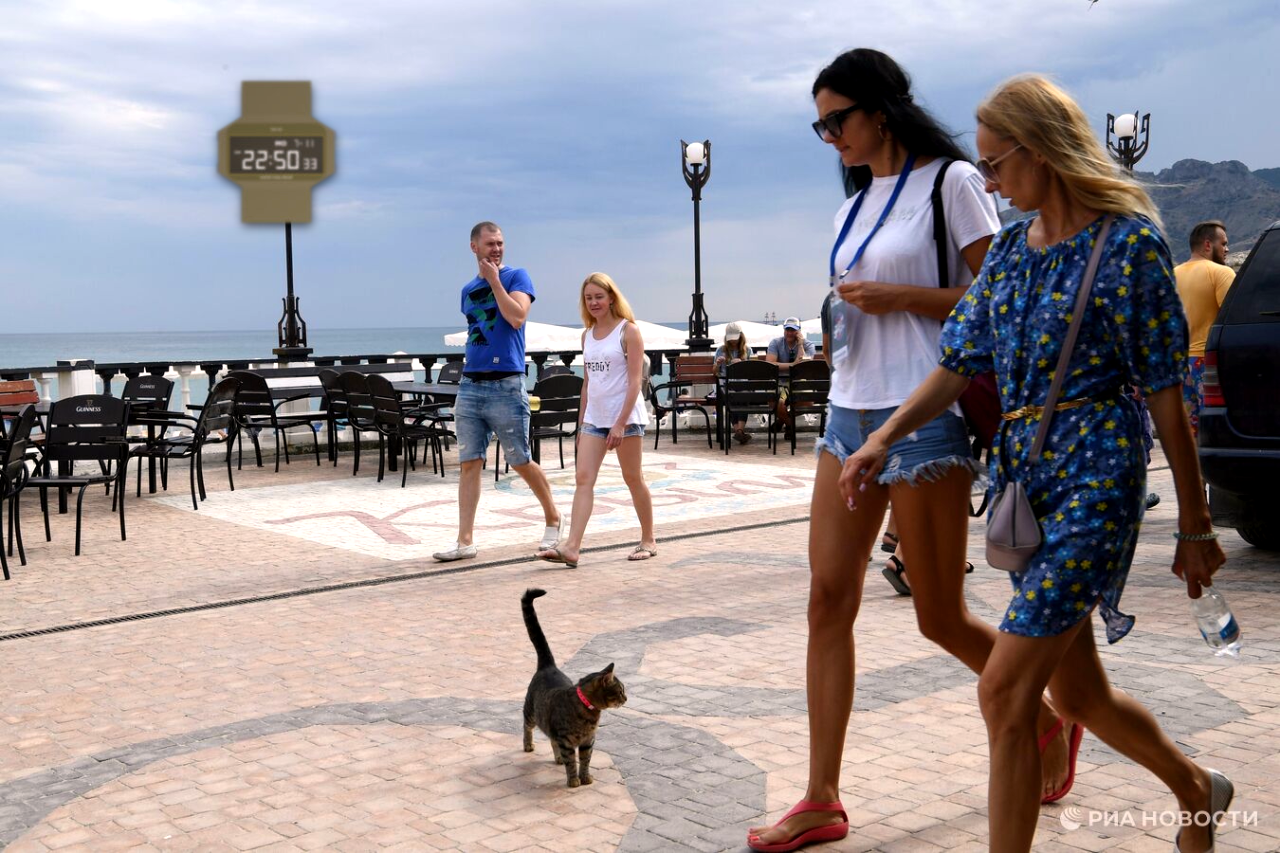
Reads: 22,50
